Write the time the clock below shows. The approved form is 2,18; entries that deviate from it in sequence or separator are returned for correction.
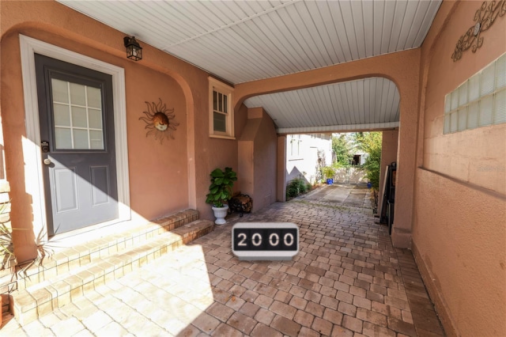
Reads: 20,00
